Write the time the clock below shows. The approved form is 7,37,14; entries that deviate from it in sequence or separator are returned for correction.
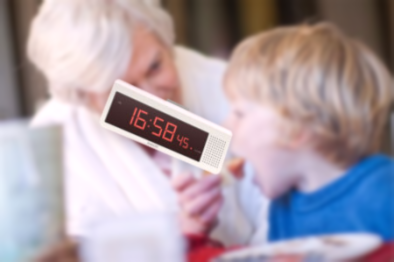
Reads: 16,58,45
